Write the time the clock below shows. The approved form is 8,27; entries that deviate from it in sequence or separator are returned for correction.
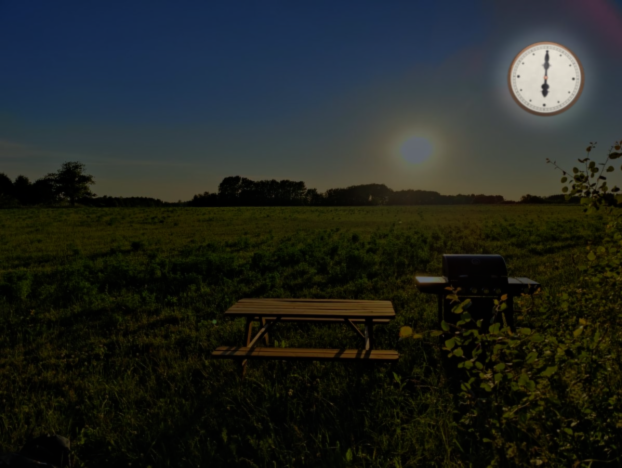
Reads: 6,00
